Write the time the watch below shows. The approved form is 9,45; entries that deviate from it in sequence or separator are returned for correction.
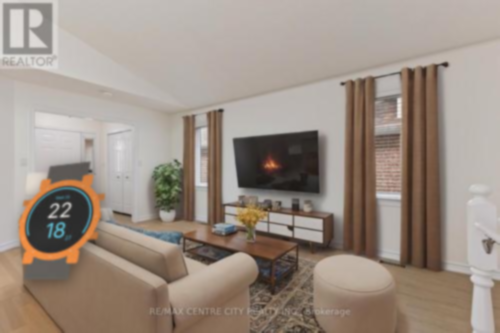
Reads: 22,18
